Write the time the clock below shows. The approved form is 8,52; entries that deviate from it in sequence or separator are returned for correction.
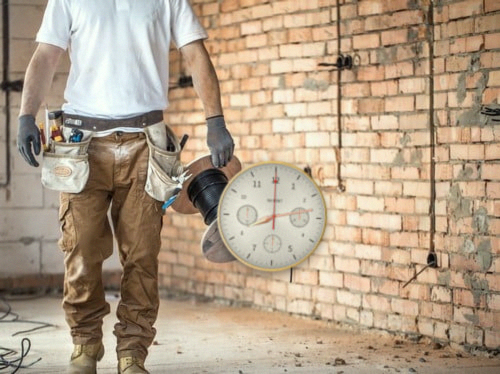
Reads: 8,13
